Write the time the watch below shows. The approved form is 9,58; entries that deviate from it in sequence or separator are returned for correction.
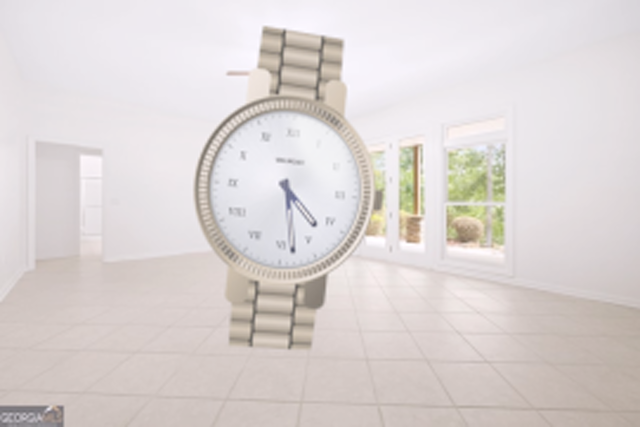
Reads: 4,28
